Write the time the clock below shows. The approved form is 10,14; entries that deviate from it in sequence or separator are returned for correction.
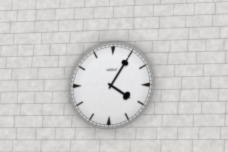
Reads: 4,05
